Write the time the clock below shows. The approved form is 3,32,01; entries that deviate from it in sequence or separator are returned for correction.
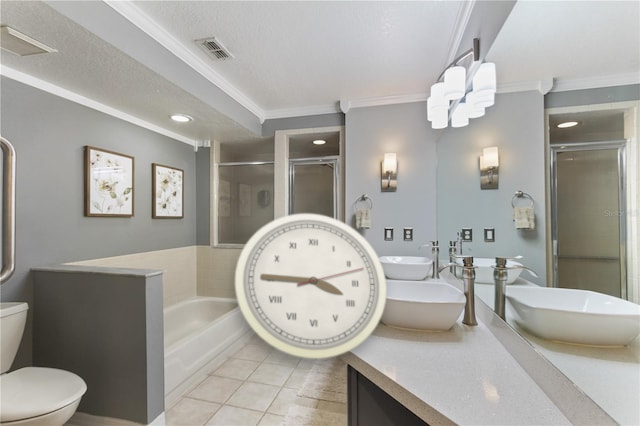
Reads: 3,45,12
